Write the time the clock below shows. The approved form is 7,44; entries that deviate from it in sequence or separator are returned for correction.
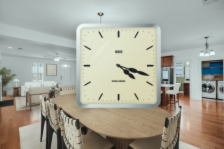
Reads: 4,18
